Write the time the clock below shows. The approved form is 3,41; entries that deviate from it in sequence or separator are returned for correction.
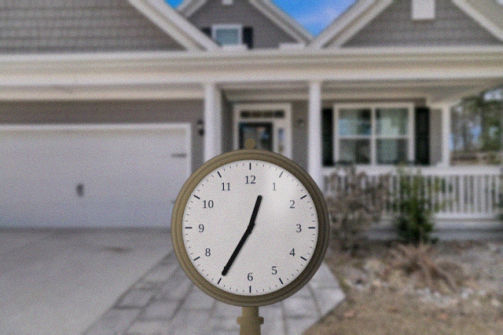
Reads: 12,35
